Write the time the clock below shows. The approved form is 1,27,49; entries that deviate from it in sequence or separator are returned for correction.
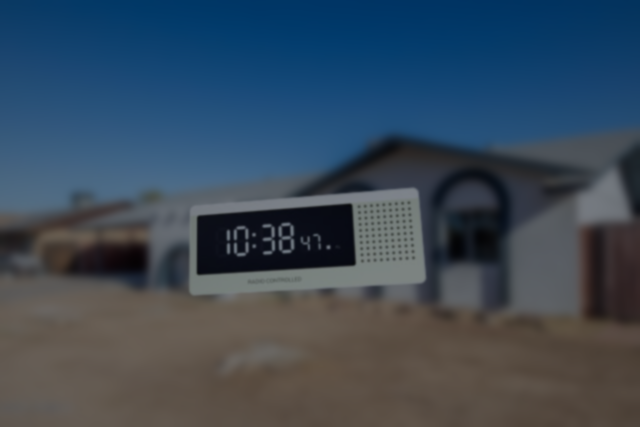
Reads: 10,38,47
